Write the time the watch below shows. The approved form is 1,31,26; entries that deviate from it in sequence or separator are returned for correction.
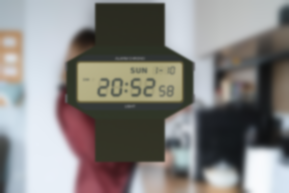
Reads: 20,52,58
